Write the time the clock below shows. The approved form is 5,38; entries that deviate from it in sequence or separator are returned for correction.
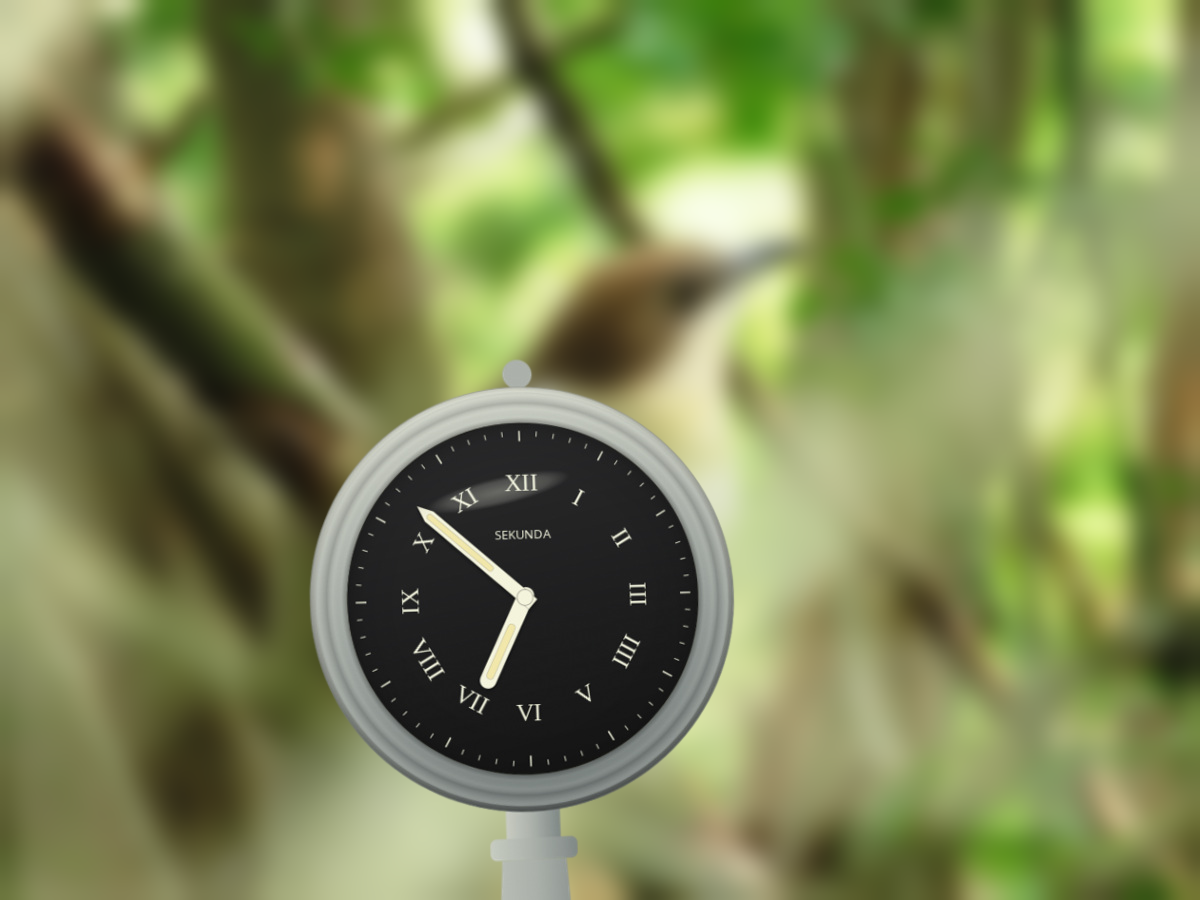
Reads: 6,52
